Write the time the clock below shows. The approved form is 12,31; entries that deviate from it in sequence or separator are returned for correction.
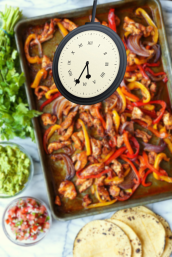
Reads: 5,34
